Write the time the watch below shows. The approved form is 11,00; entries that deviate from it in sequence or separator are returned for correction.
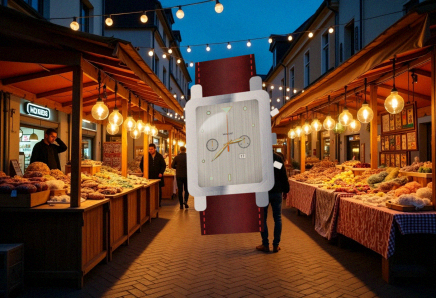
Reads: 2,38
